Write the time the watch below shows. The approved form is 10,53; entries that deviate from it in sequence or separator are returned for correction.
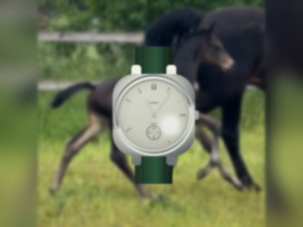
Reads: 11,06
